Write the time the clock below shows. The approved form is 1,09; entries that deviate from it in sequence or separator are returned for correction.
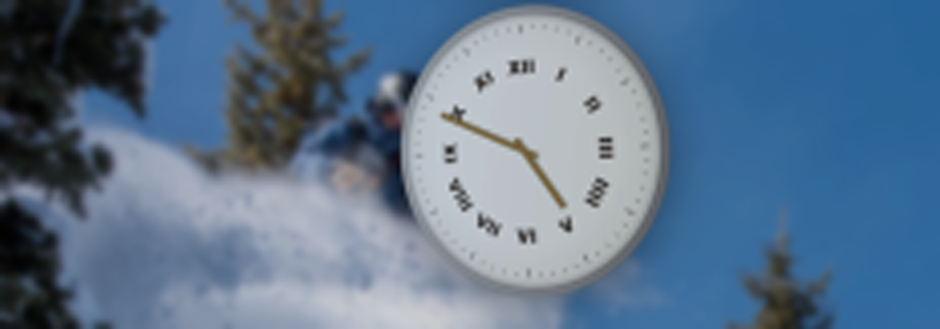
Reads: 4,49
